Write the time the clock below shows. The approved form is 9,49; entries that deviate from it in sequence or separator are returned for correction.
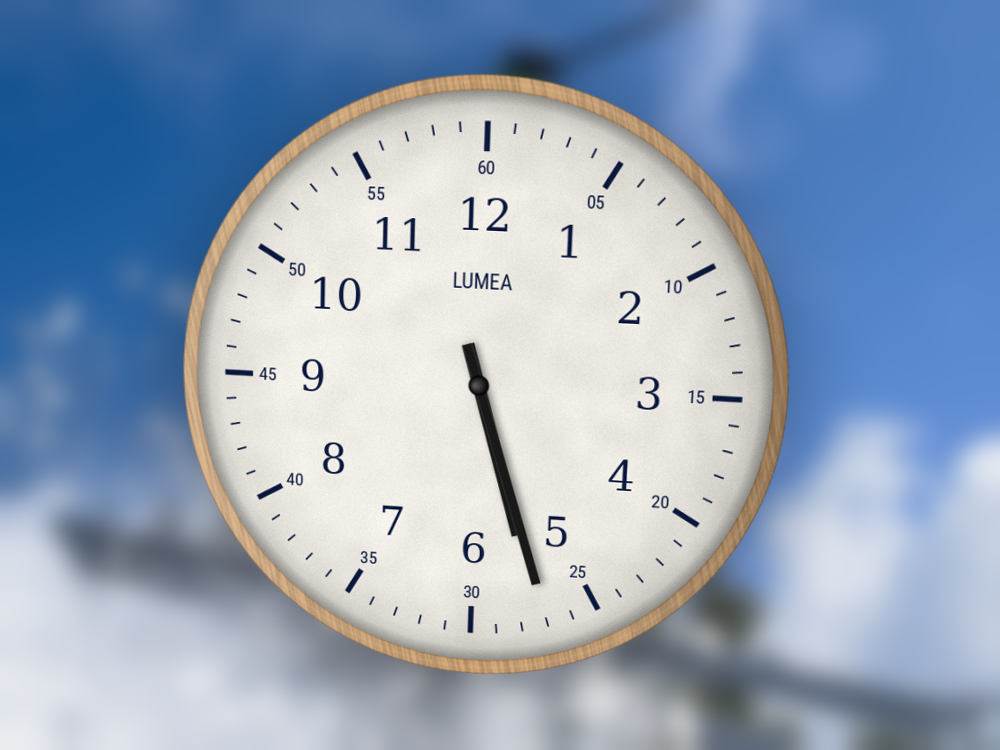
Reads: 5,27
